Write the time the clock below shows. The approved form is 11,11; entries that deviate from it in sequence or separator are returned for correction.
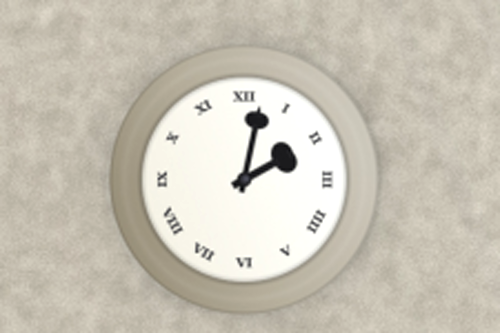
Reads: 2,02
